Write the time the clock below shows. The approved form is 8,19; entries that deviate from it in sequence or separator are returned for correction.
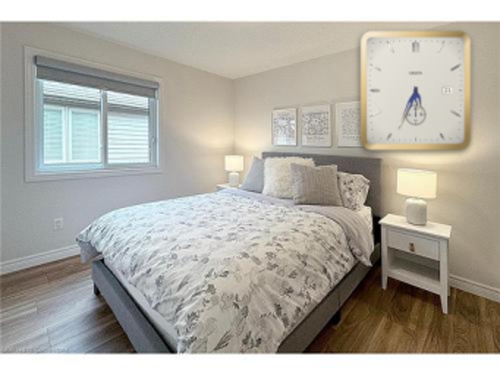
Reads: 5,34
